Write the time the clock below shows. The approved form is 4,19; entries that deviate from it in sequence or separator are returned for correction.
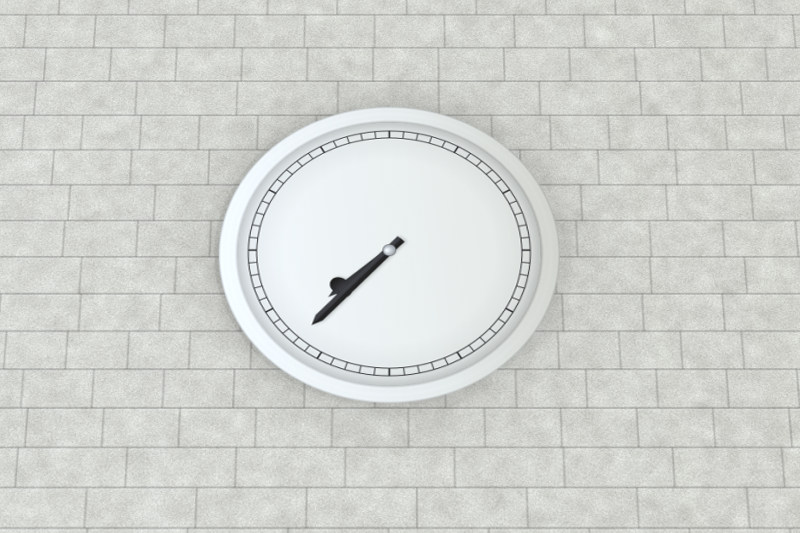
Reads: 7,37
